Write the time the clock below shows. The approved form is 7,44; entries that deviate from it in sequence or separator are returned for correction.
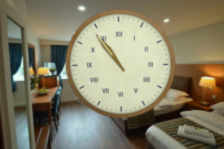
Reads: 10,54
